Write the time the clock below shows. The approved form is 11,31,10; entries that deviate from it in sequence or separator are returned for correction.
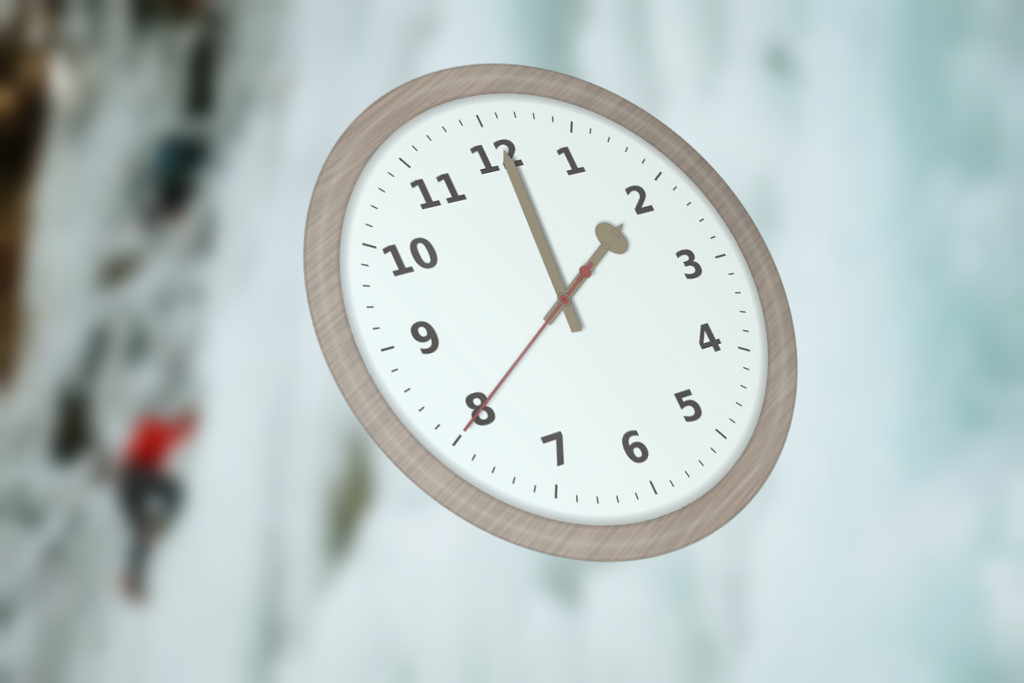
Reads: 2,00,40
